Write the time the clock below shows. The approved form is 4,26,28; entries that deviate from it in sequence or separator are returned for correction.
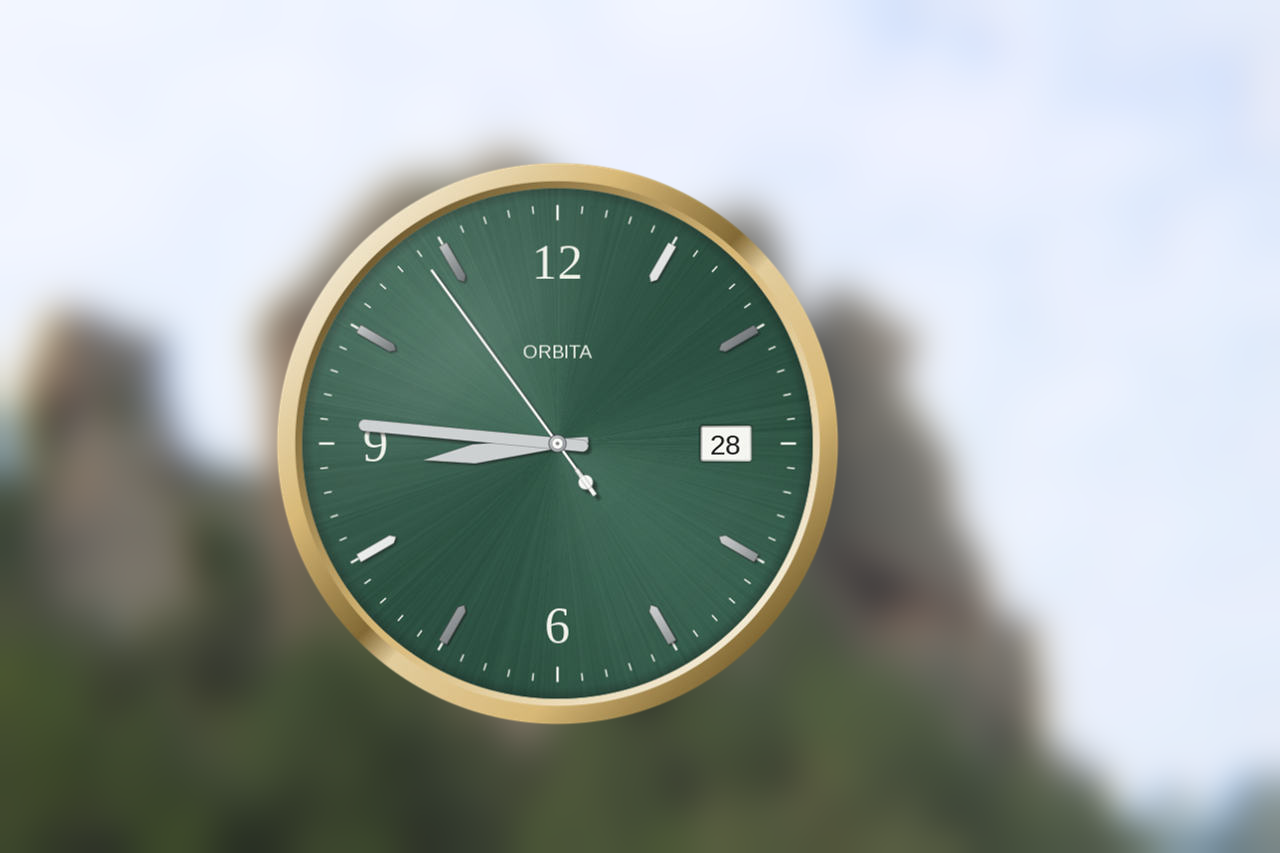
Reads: 8,45,54
